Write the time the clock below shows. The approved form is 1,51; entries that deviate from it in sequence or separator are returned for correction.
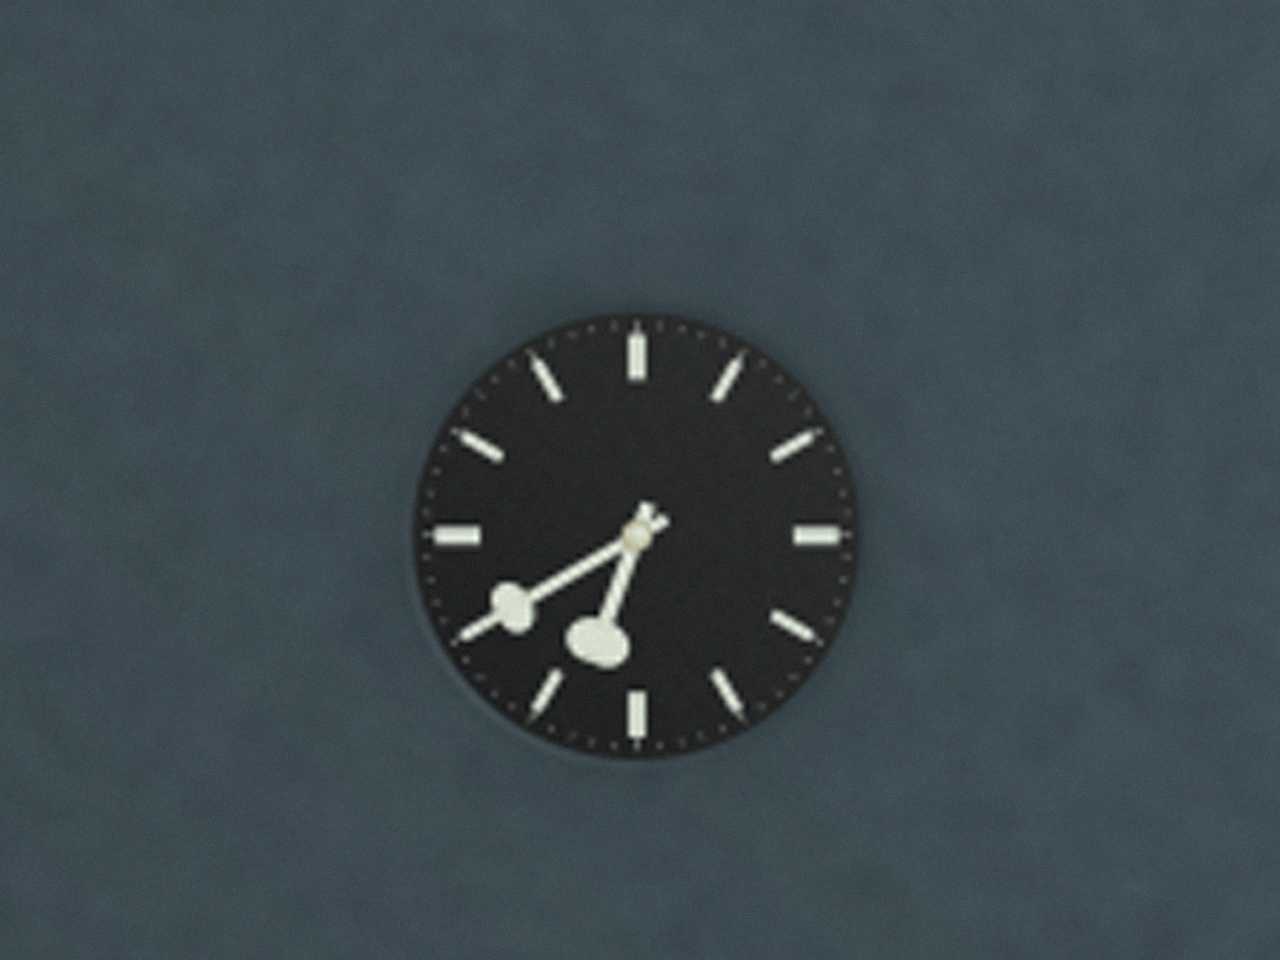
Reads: 6,40
